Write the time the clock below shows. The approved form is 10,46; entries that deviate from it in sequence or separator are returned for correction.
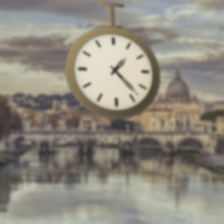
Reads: 1,23
